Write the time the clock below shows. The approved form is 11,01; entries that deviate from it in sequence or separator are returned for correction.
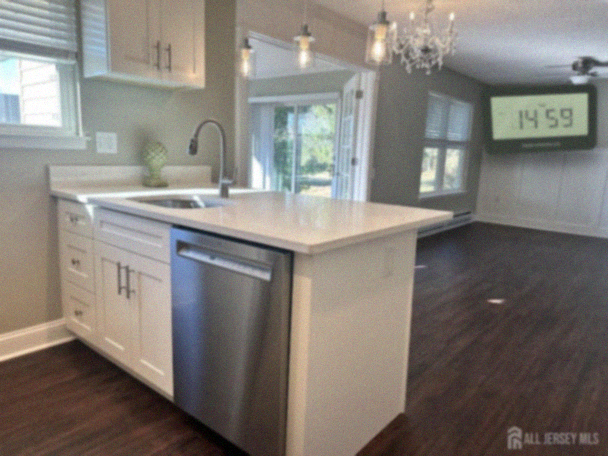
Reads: 14,59
